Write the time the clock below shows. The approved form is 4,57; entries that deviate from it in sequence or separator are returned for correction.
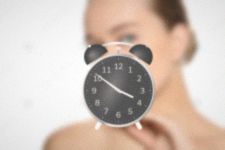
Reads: 3,51
